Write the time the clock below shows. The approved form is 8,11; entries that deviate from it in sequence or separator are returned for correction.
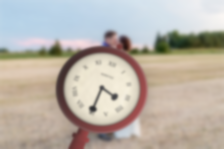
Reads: 3,30
